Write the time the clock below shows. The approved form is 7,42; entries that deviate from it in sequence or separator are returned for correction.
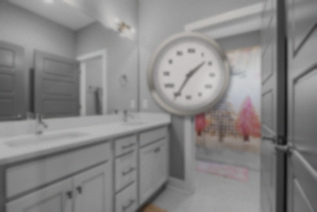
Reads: 1,35
